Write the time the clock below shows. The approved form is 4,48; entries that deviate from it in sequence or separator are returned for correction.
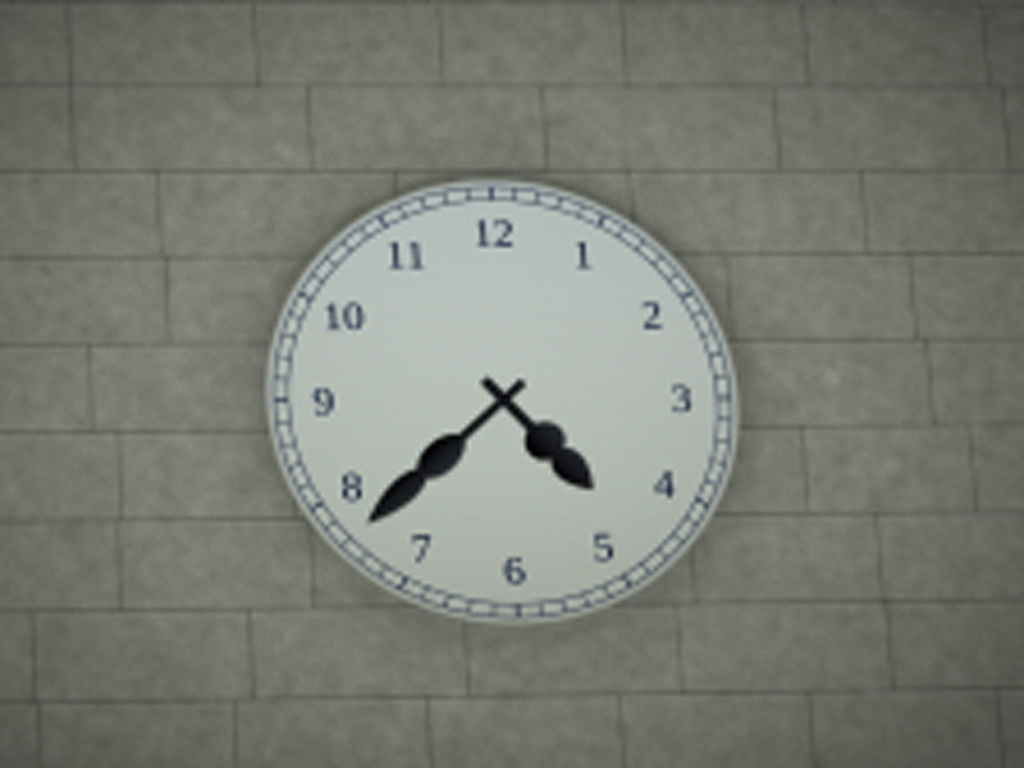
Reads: 4,38
